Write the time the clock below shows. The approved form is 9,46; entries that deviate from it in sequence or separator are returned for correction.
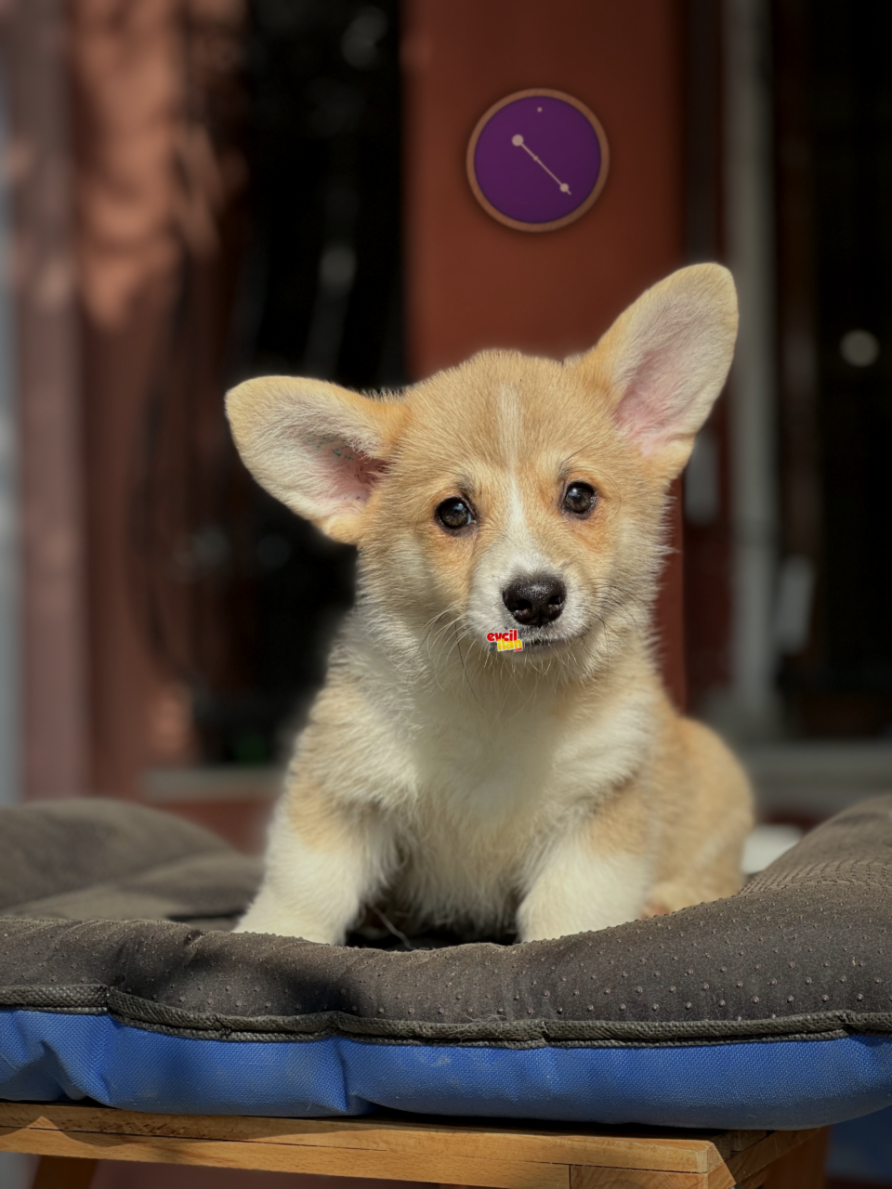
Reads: 10,22
